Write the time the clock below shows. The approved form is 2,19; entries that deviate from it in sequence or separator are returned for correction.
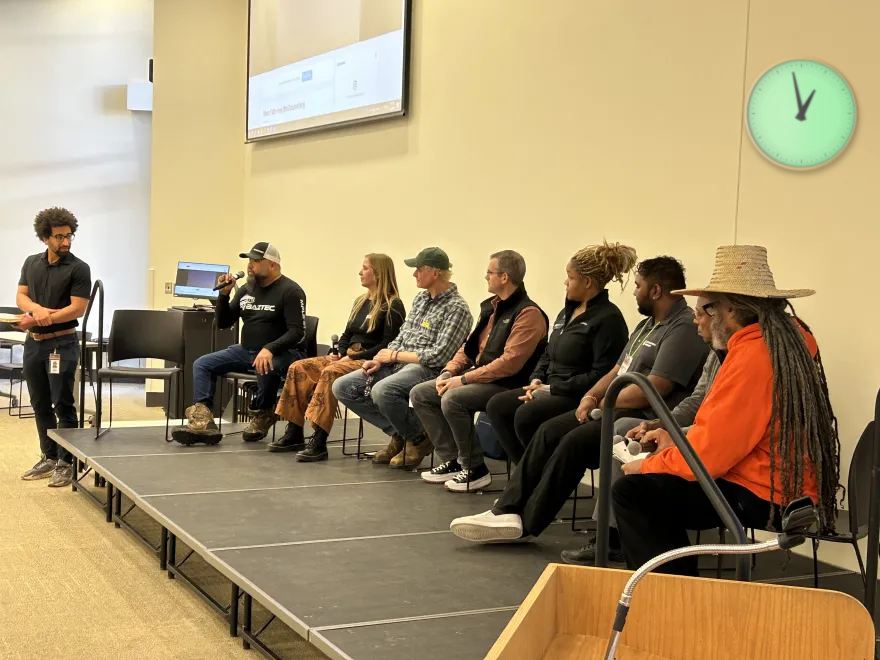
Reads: 12,58
